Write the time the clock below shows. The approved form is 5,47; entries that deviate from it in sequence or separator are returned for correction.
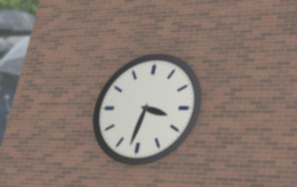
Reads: 3,32
